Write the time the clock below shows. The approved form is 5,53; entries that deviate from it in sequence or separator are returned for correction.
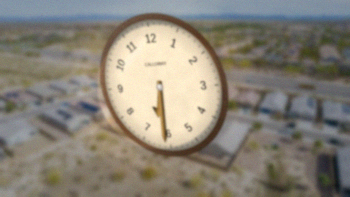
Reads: 6,31
